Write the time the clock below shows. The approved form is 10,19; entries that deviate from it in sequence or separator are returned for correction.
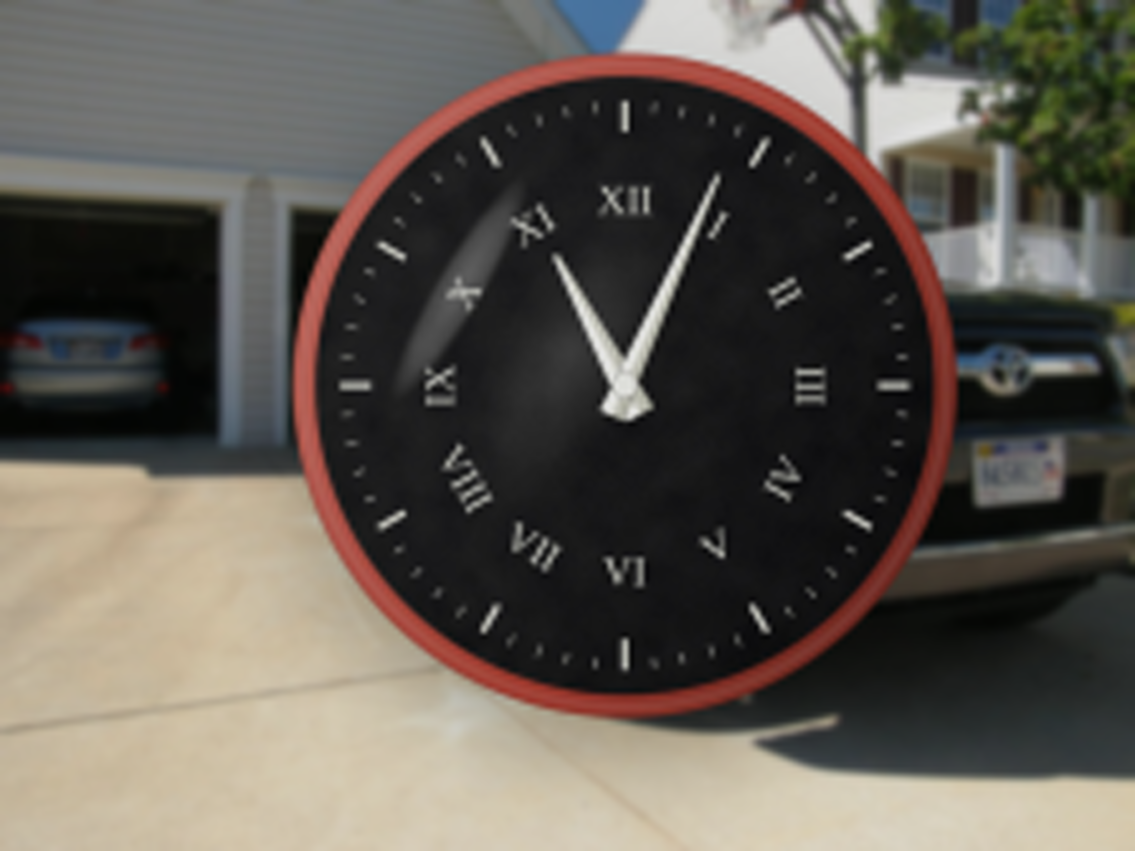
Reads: 11,04
